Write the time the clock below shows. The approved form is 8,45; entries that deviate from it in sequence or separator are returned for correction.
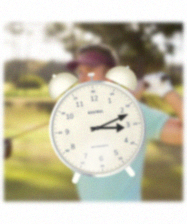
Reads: 3,12
